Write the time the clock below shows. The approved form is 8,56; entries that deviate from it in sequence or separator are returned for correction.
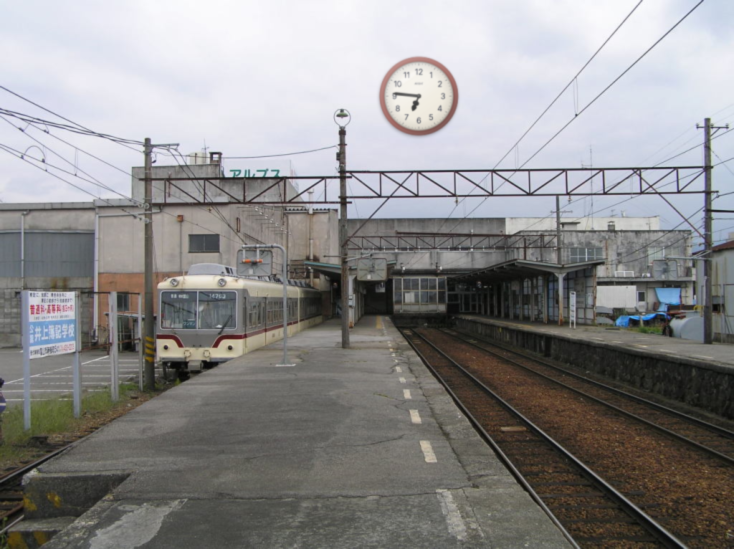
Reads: 6,46
